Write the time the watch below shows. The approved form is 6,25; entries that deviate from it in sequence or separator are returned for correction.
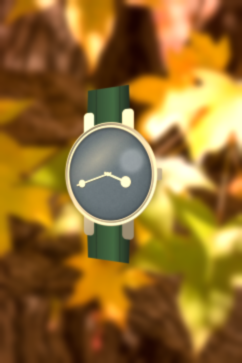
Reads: 3,42
